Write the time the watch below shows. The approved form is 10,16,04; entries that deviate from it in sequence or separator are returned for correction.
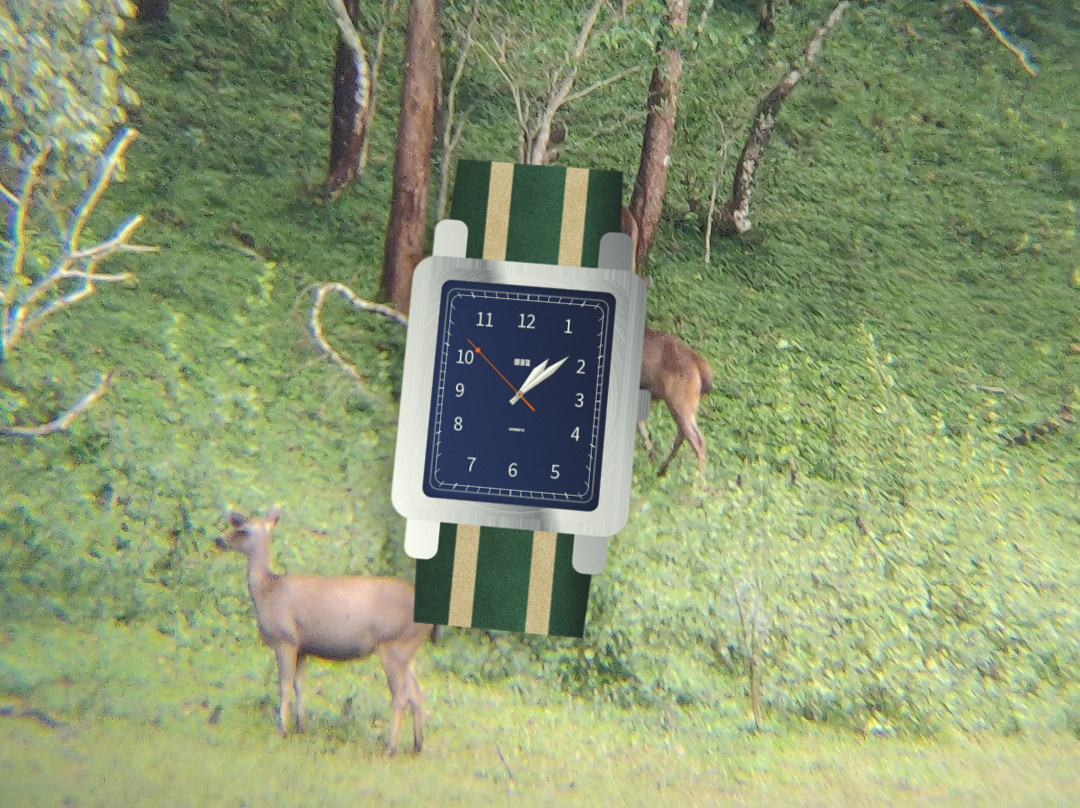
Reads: 1,07,52
